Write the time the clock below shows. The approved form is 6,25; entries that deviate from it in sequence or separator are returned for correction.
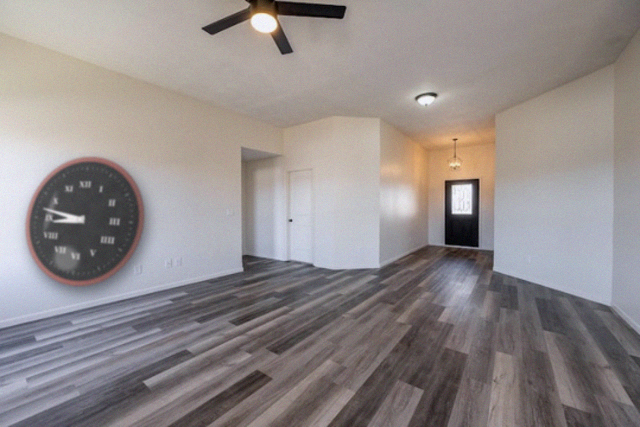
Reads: 8,47
